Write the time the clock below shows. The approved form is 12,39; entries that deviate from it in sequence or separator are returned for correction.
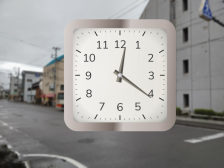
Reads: 12,21
